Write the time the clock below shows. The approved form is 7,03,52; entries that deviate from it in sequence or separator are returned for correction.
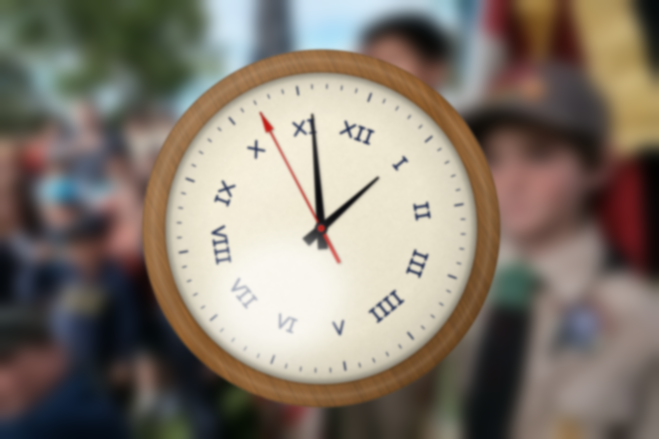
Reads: 12,55,52
